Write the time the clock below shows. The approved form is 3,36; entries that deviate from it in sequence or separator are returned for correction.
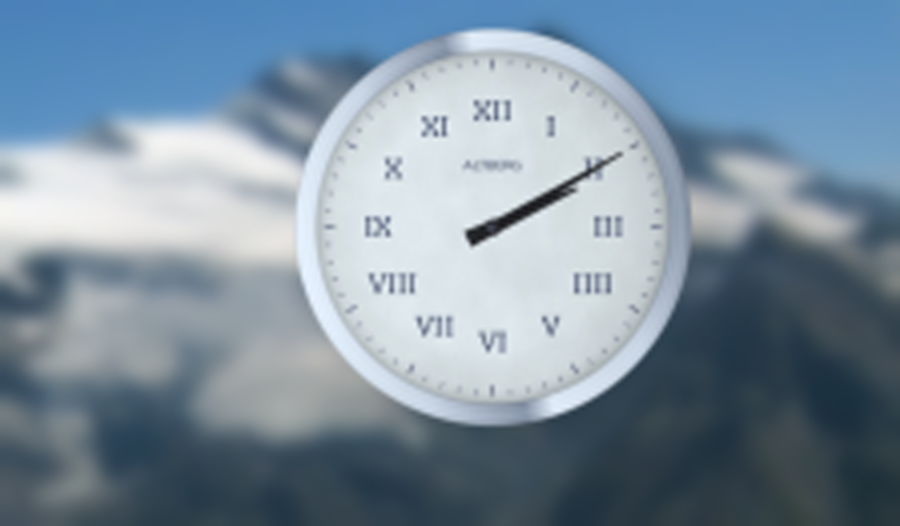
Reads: 2,10
